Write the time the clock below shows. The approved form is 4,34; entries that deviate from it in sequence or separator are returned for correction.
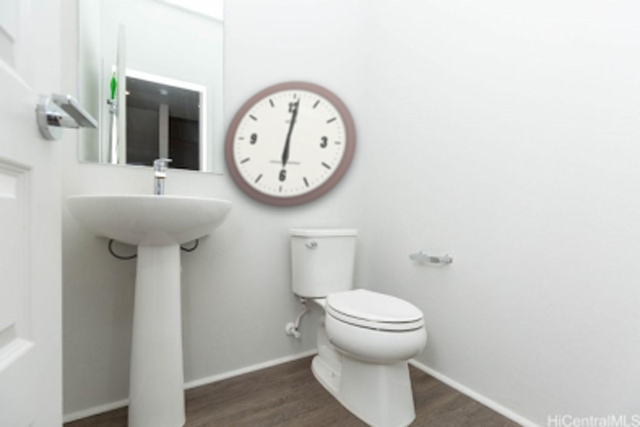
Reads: 6,01
